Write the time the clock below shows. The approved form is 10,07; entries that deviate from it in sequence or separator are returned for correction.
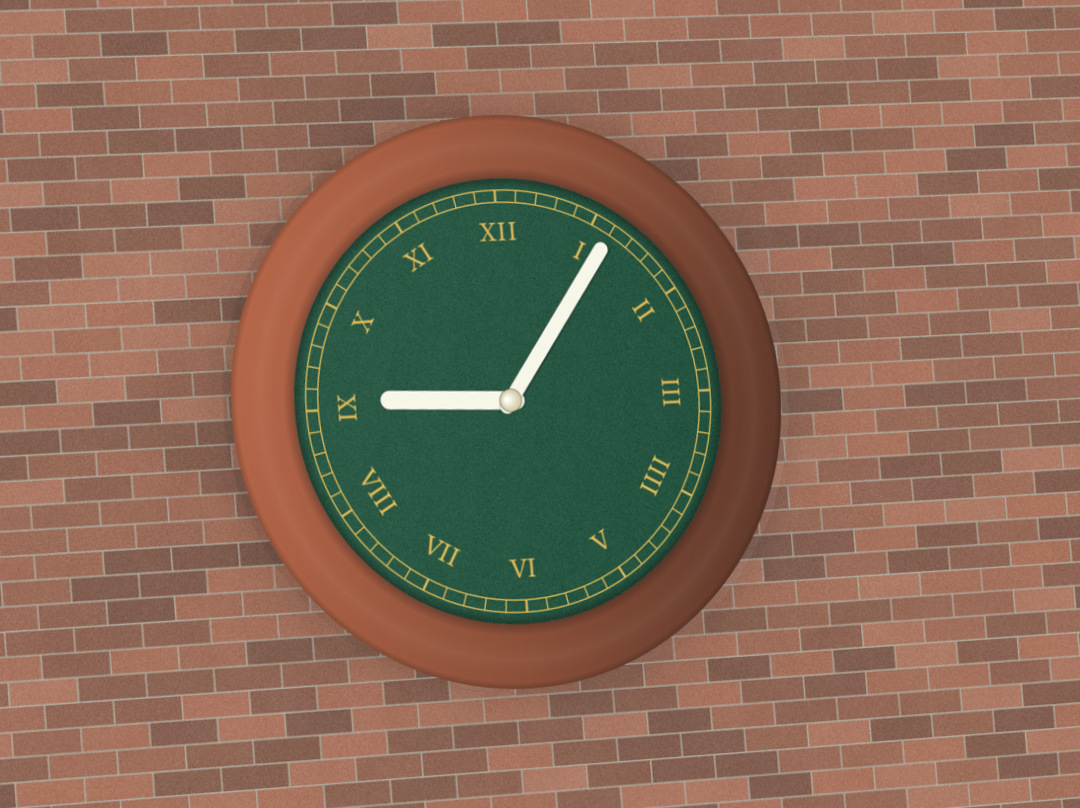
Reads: 9,06
